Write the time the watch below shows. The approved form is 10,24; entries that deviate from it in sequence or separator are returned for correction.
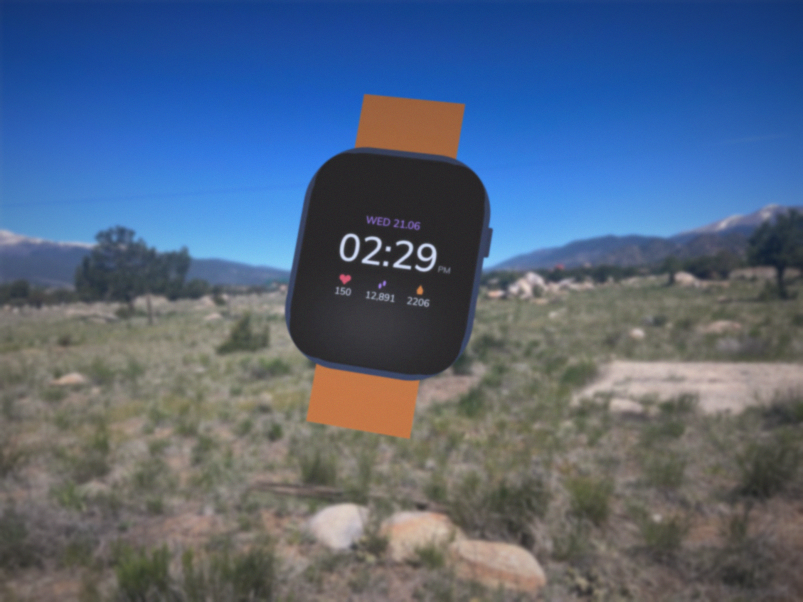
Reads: 2,29
